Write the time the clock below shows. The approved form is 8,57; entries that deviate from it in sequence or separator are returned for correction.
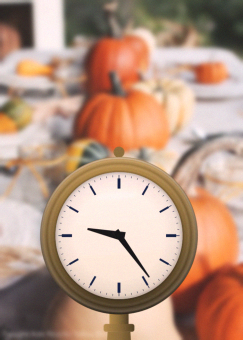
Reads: 9,24
